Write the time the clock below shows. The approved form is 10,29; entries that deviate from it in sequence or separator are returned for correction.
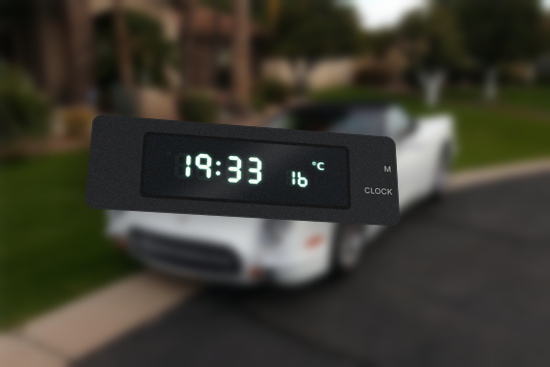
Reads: 19,33
